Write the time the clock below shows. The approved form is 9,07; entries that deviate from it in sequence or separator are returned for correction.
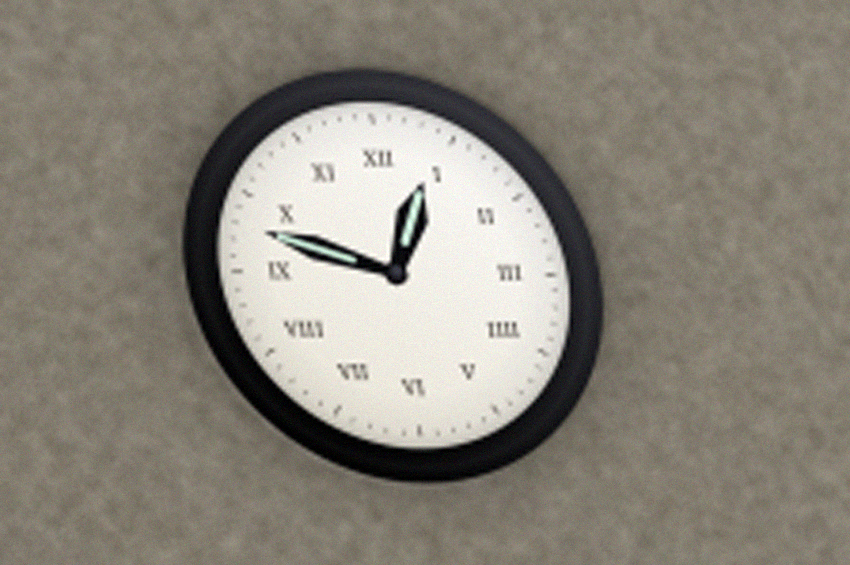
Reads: 12,48
